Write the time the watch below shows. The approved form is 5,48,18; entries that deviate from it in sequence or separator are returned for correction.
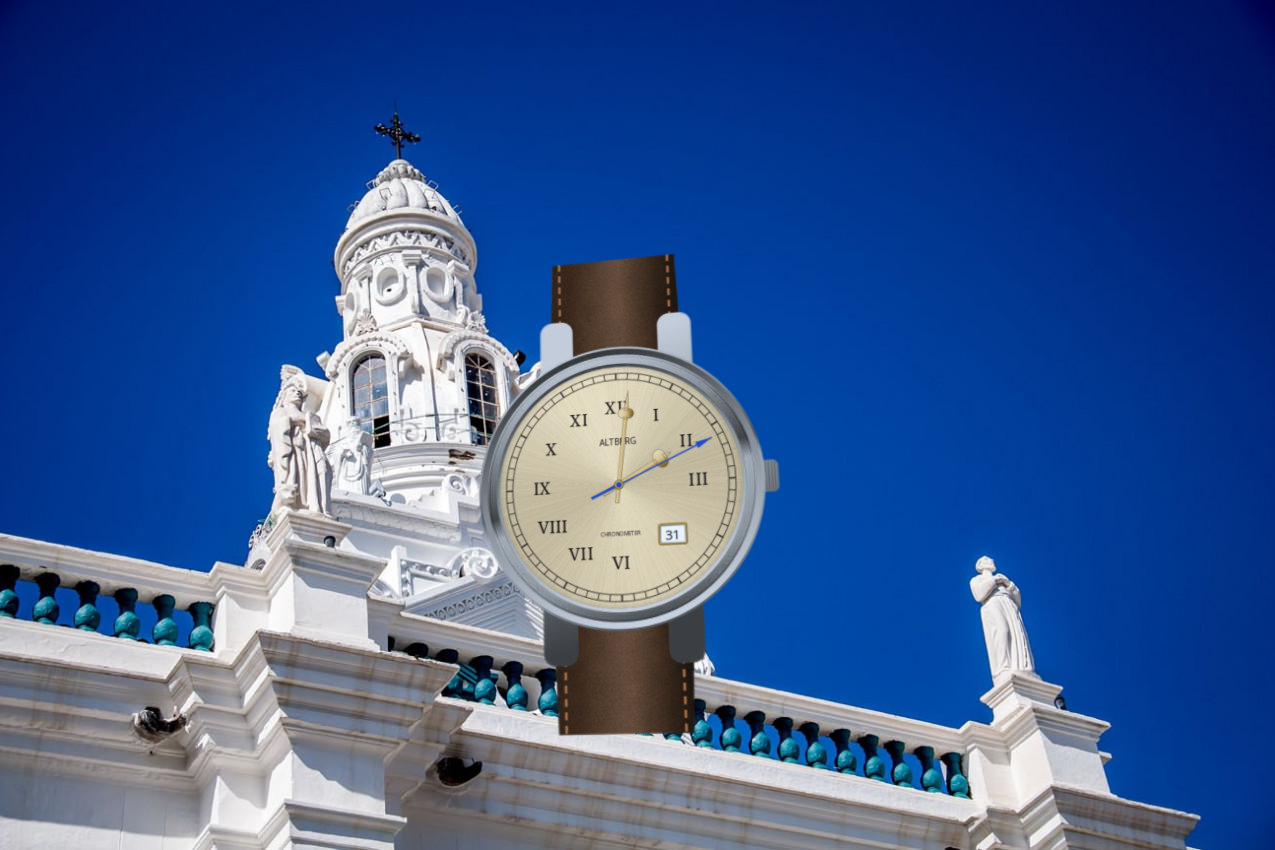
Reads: 2,01,11
